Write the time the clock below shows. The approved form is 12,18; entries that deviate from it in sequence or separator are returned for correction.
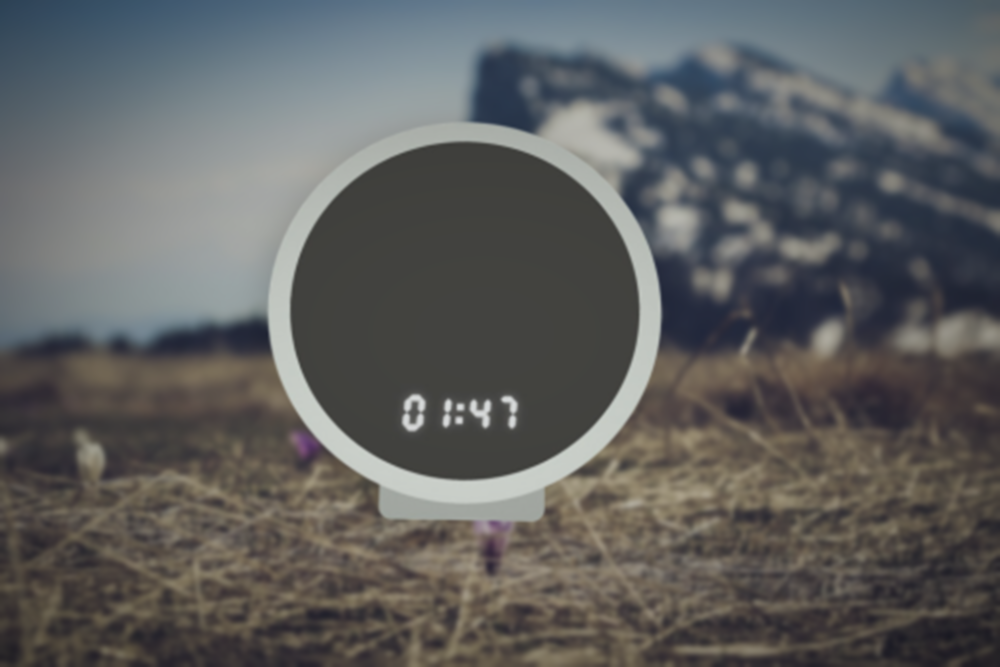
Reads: 1,47
